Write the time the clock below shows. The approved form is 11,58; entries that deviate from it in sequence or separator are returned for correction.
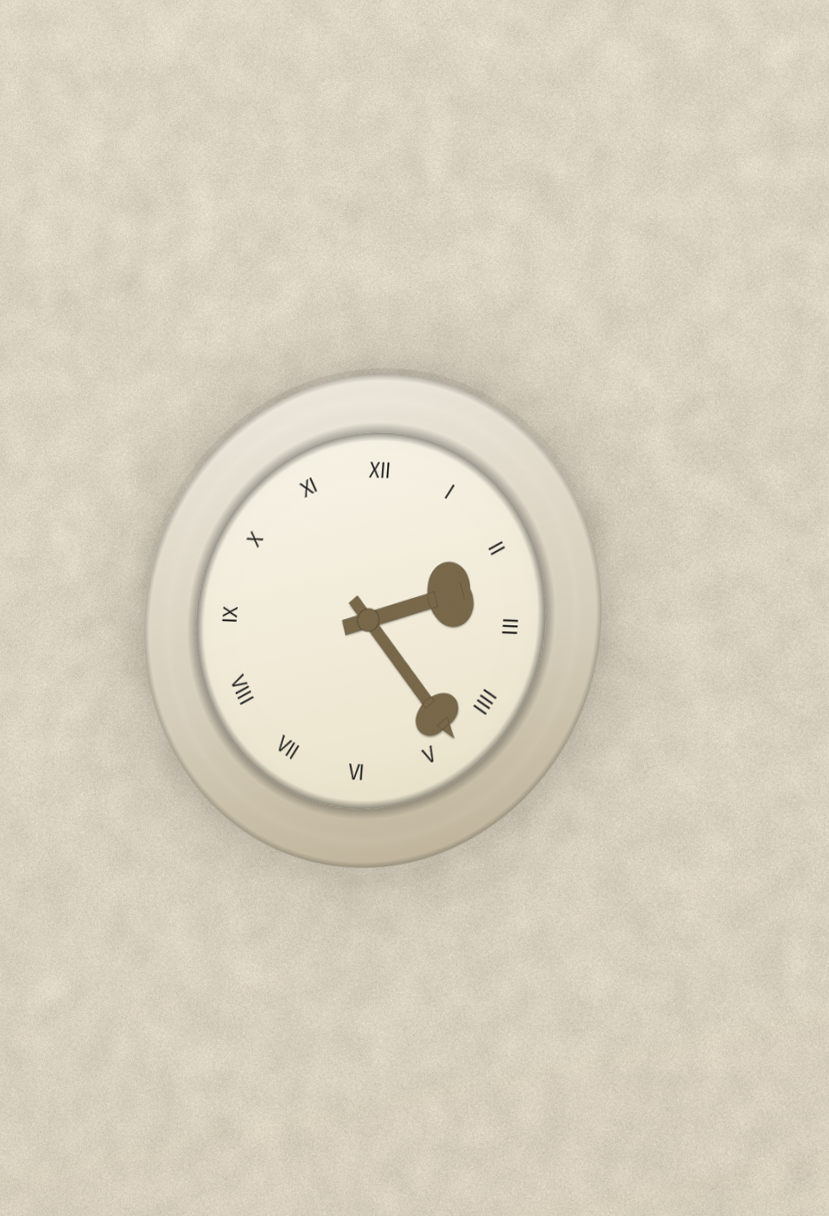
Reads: 2,23
